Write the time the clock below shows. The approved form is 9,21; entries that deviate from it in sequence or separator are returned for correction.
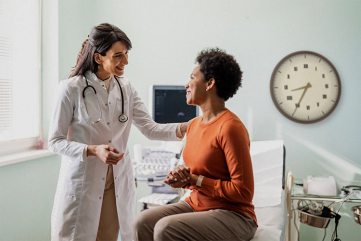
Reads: 8,35
